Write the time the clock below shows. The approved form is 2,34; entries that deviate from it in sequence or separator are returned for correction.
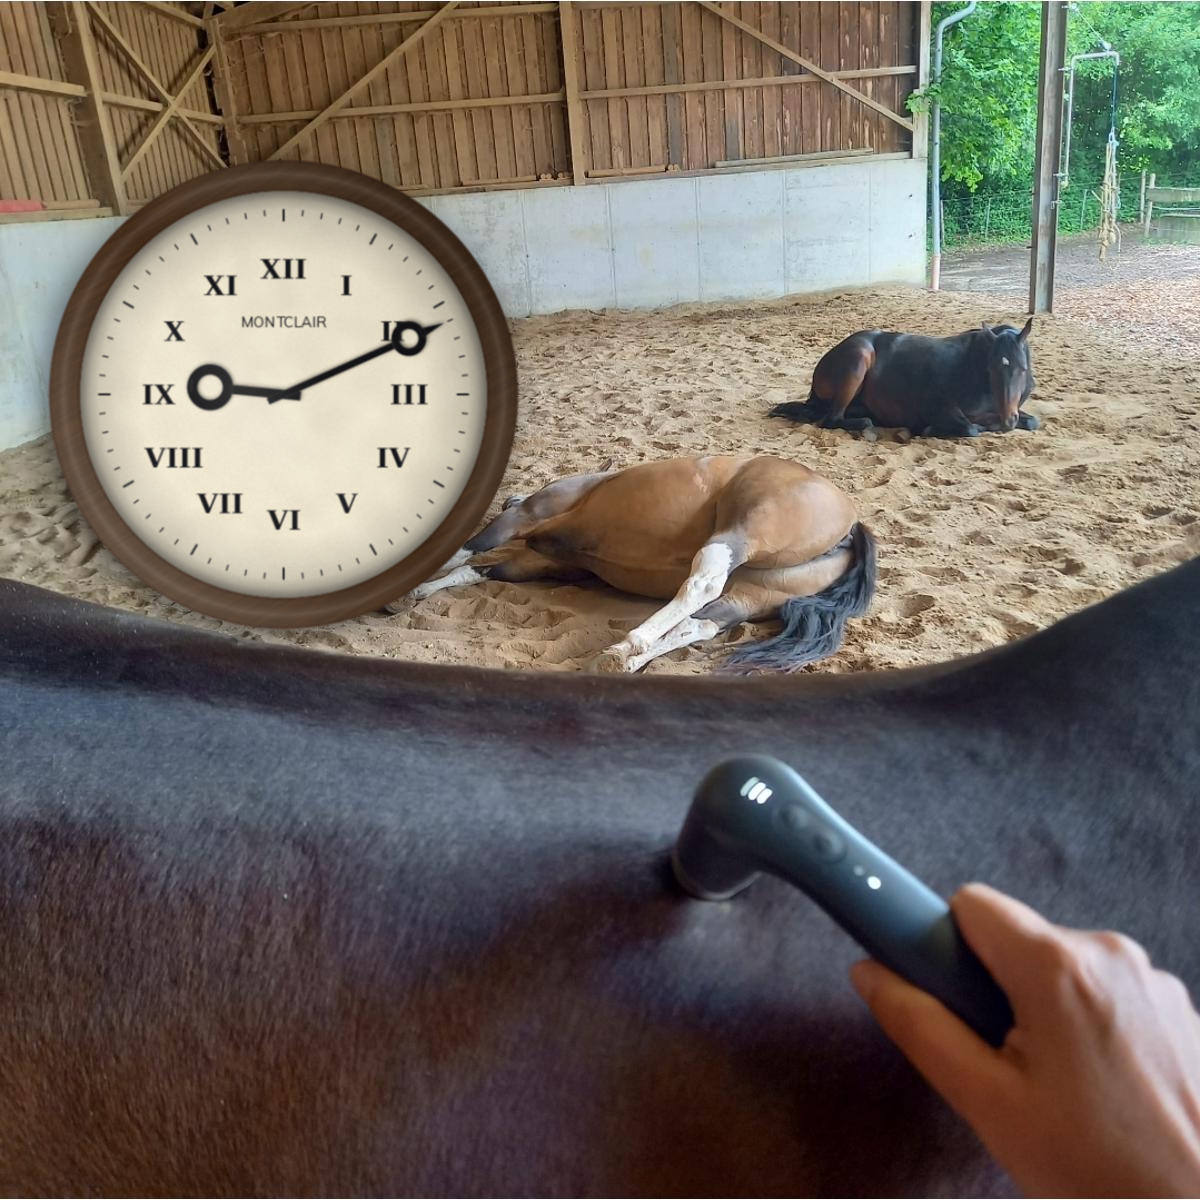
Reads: 9,11
